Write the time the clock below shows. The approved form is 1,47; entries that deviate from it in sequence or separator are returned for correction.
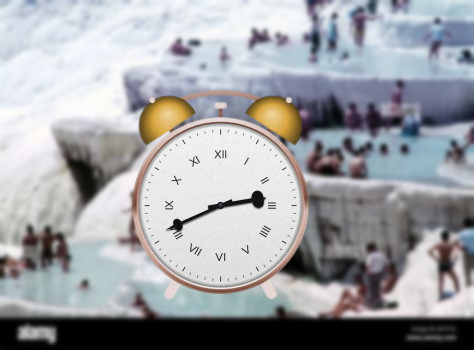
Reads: 2,41
